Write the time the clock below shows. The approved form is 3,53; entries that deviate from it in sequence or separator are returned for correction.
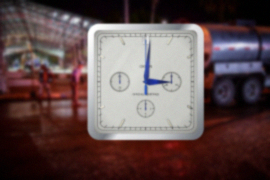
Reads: 3,01
